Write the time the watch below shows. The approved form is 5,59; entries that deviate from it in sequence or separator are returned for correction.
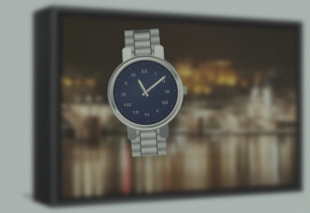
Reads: 11,09
